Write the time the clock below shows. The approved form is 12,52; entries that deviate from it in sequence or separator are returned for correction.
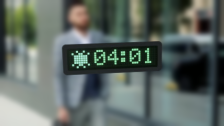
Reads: 4,01
